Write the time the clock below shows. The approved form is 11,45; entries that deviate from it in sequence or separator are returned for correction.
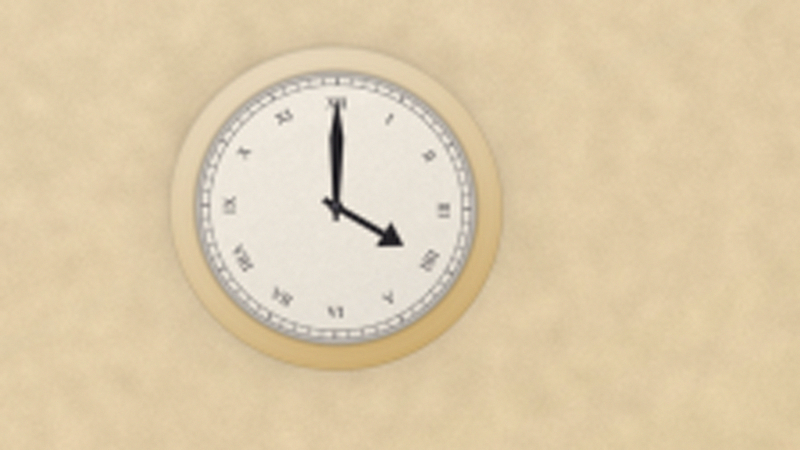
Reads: 4,00
